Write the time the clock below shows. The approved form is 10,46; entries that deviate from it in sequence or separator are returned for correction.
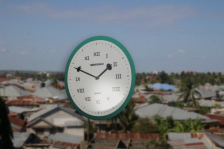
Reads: 1,49
